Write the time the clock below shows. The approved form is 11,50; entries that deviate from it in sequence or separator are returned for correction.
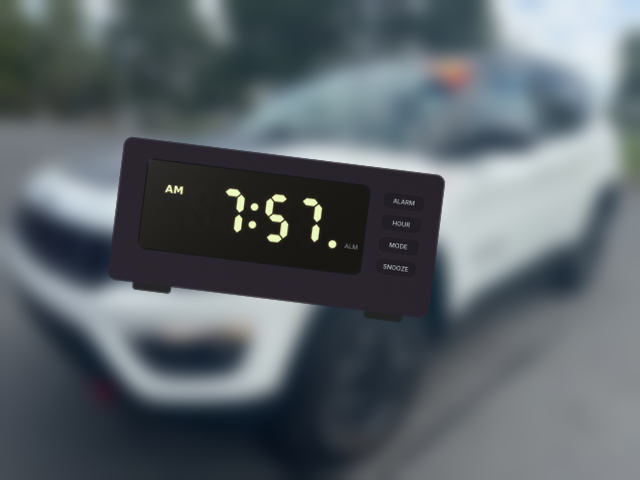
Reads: 7,57
